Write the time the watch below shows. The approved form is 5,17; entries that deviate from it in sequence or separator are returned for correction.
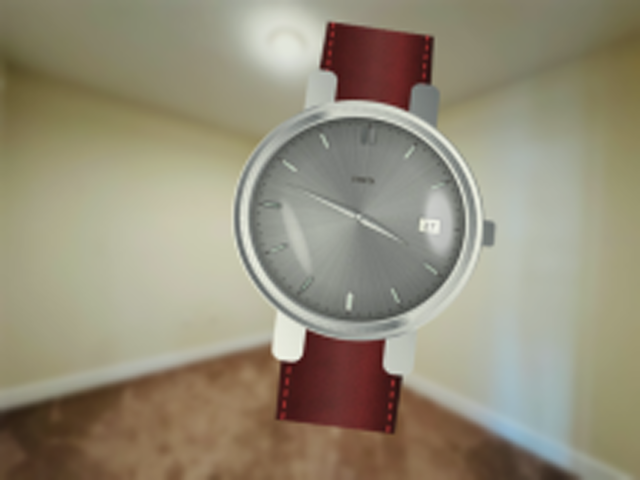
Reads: 3,48
